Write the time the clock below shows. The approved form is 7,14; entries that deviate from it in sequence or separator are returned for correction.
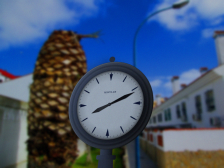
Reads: 8,11
